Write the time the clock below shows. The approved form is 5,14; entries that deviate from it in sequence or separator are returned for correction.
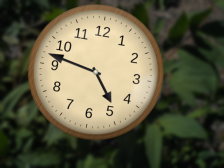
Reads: 4,47
